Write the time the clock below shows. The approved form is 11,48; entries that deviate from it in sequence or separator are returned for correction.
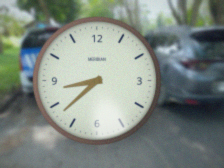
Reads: 8,38
